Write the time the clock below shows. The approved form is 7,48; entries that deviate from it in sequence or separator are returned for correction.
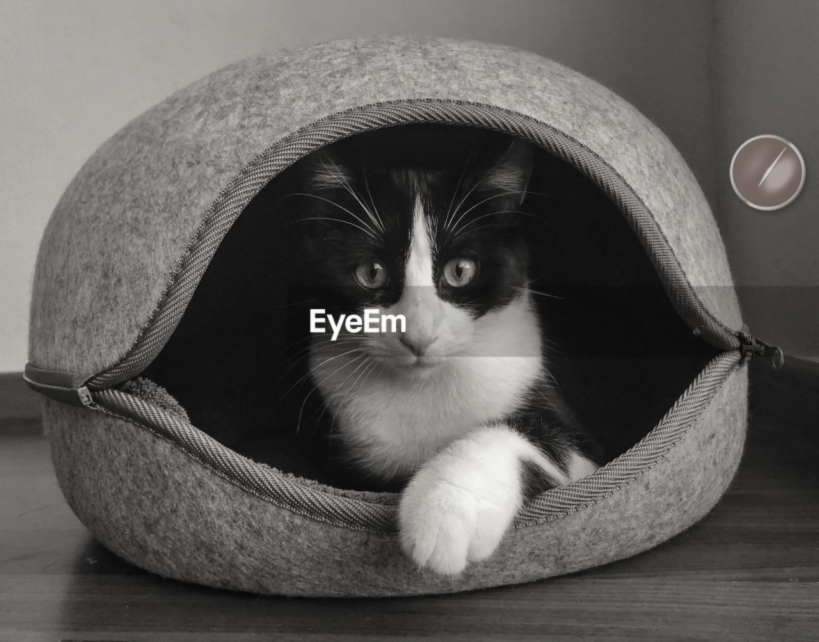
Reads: 7,06
